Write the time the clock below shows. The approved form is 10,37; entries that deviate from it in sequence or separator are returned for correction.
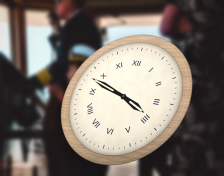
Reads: 3,48
